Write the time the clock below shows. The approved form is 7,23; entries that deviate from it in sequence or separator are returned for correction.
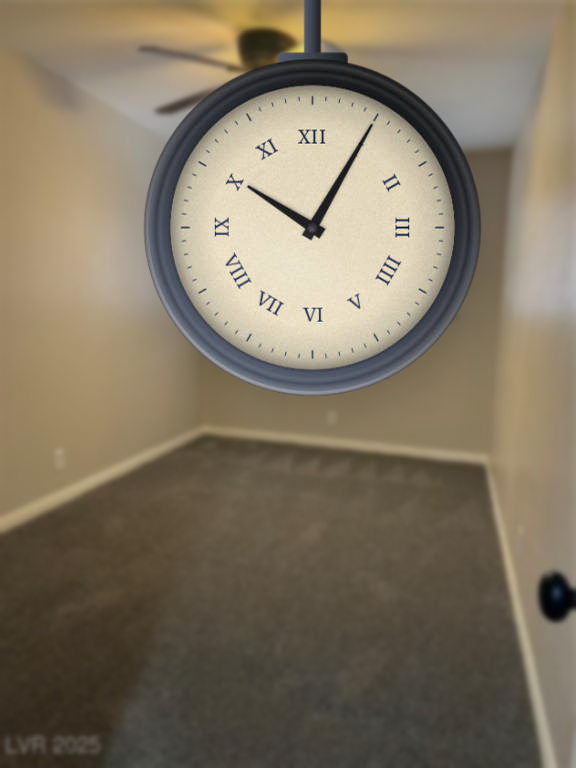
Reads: 10,05
